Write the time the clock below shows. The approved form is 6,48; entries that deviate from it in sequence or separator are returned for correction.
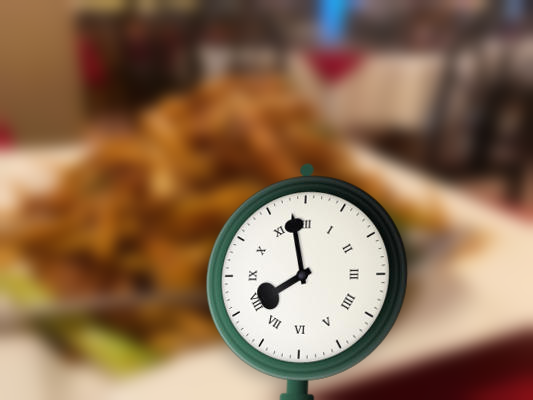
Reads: 7,58
